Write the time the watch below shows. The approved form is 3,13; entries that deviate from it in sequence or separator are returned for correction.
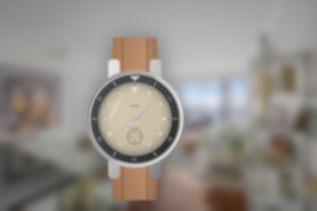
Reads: 1,37
